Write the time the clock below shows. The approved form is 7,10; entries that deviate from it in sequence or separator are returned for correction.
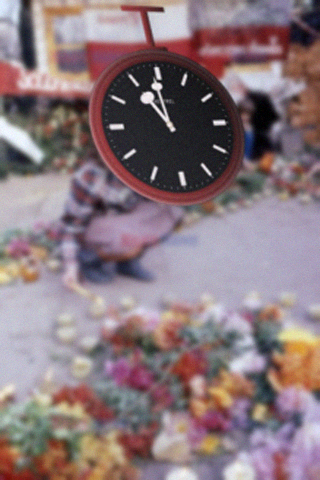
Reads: 10,59
